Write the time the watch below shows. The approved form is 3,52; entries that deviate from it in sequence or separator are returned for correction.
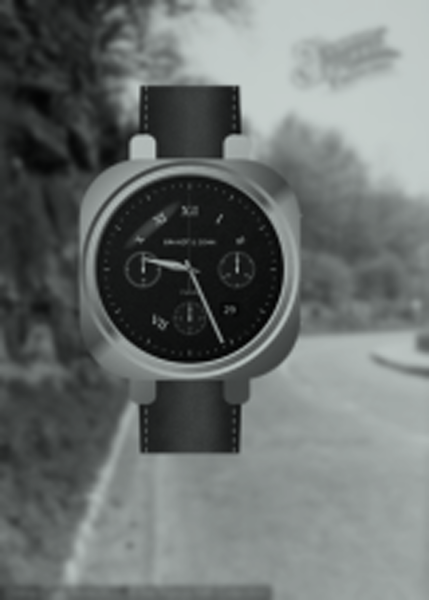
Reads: 9,26
